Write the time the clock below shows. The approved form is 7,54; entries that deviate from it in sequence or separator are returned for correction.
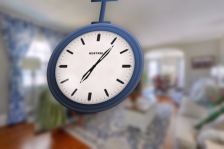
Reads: 7,06
